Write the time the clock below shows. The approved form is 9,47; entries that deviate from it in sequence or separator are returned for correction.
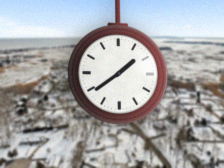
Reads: 1,39
